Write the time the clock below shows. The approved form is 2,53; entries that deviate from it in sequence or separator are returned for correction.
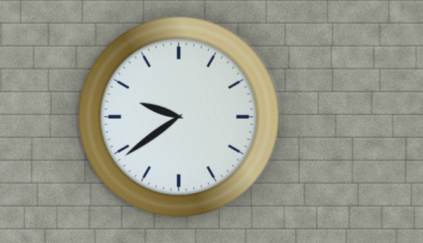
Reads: 9,39
